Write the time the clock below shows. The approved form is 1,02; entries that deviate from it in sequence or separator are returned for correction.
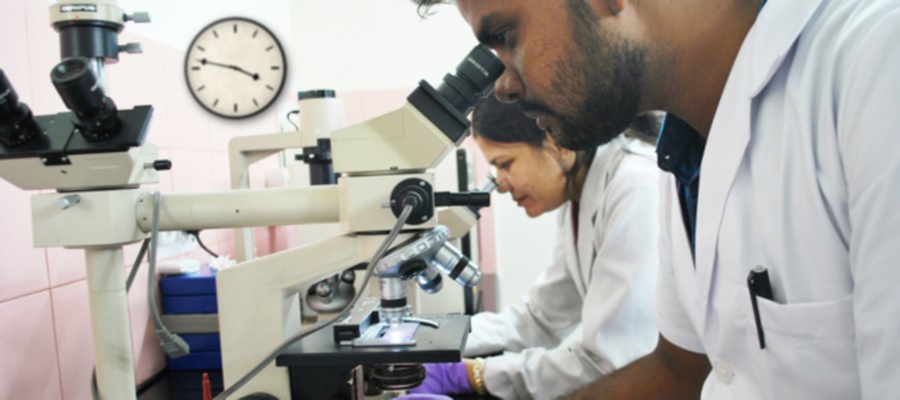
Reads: 3,47
